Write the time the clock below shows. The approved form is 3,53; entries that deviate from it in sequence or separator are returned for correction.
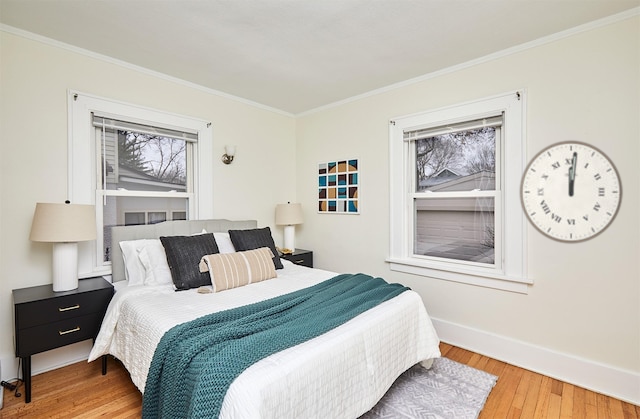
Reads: 12,01
